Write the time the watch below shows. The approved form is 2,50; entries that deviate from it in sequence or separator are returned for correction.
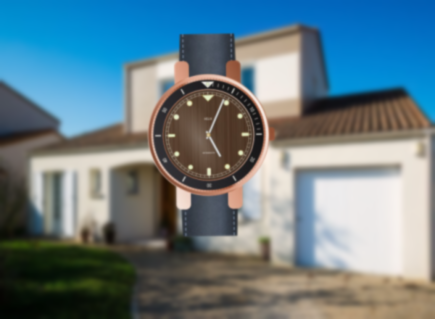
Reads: 5,04
